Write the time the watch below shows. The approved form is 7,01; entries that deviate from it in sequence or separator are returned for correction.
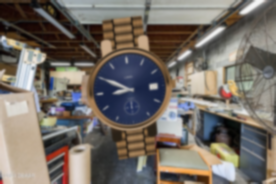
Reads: 8,50
